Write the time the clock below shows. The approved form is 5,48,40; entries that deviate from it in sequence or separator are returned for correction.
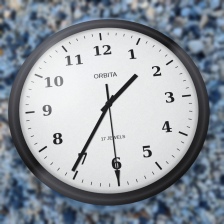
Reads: 1,35,30
